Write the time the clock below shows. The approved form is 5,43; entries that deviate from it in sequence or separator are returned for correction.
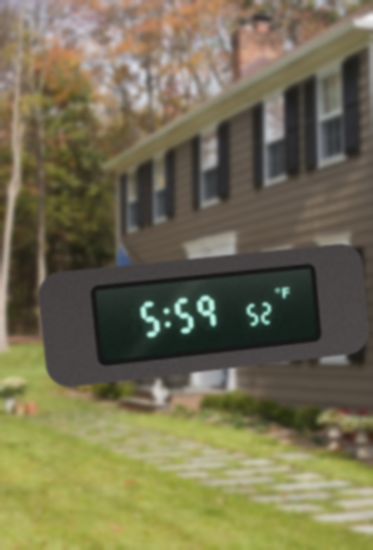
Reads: 5,59
